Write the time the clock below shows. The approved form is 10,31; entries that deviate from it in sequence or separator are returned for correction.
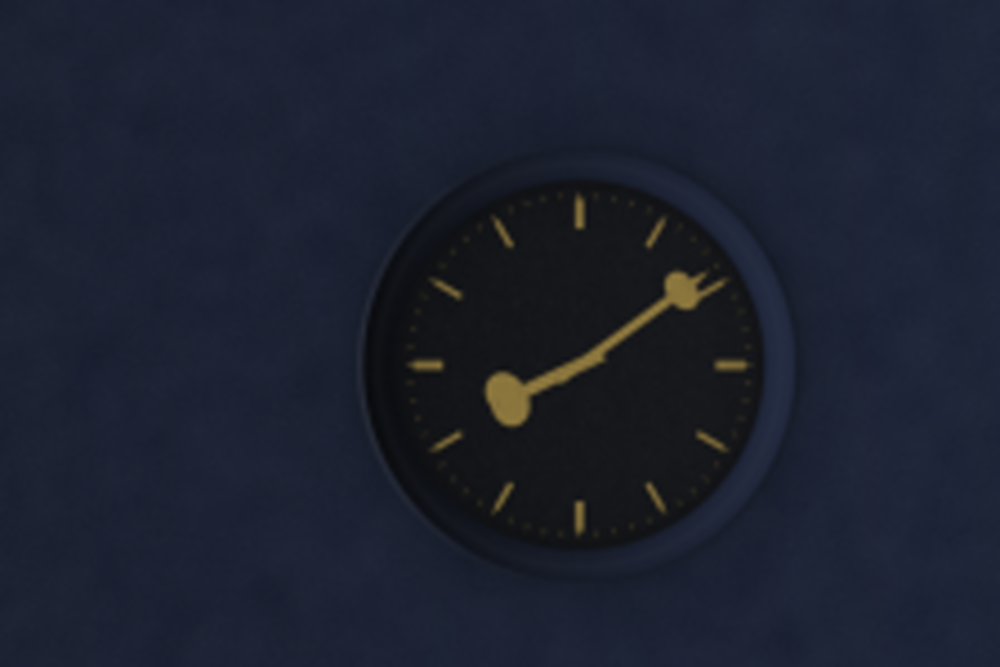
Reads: 8,09
